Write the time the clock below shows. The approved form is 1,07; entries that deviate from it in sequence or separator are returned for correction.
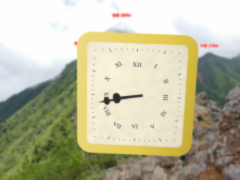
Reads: 8,43
